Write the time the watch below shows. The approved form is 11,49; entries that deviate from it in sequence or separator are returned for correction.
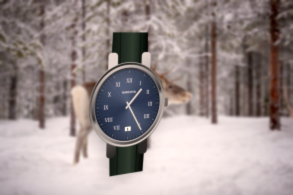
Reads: 1,25
